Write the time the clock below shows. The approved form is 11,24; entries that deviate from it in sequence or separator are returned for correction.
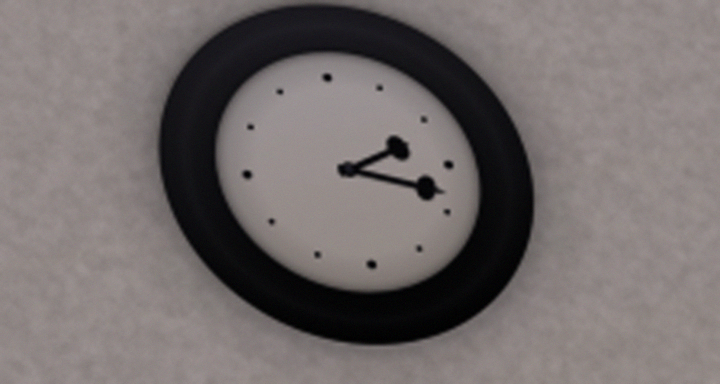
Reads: 2,18
